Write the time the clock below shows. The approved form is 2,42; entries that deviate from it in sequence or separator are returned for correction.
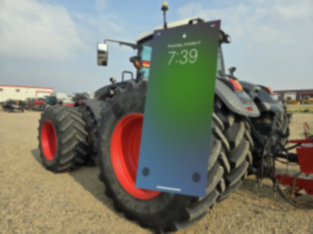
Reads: 7,39
